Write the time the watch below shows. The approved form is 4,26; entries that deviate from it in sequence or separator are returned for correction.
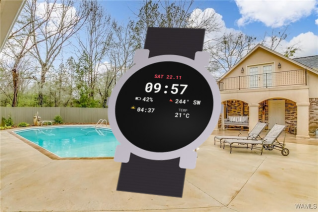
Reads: 9,57
